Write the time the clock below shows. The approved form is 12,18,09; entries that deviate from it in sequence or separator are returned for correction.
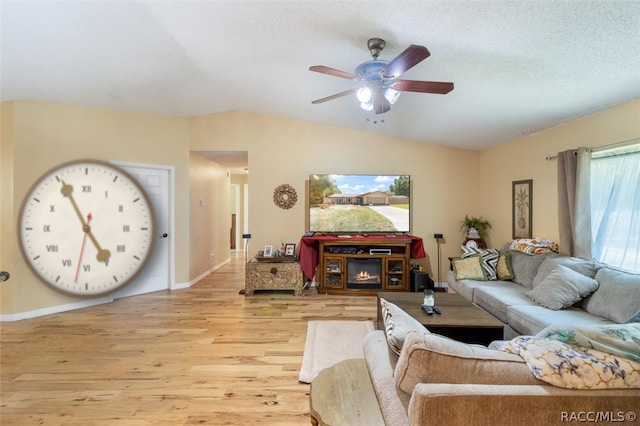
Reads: 4,55,32
